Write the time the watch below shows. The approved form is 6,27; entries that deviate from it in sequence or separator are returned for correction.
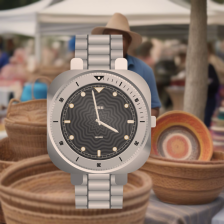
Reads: 3,58
